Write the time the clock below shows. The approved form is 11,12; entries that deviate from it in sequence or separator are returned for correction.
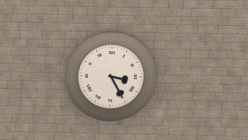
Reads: 3,25
